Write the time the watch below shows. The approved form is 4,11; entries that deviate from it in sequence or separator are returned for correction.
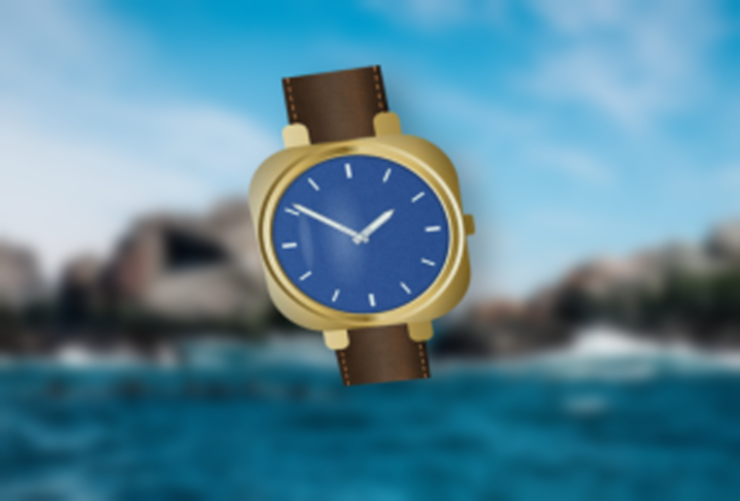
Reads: 1,51
